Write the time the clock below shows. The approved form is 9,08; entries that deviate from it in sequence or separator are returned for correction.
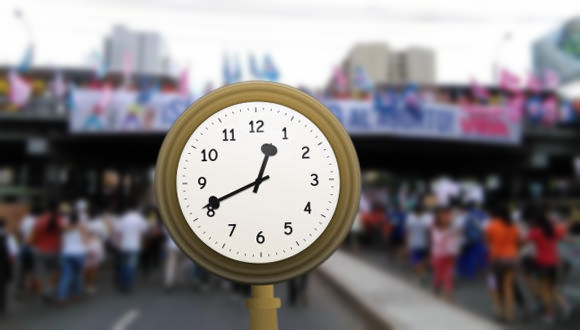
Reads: 12,41
